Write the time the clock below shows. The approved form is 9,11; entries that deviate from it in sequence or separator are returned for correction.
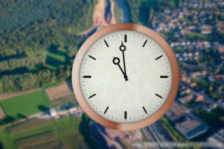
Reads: 10,59
